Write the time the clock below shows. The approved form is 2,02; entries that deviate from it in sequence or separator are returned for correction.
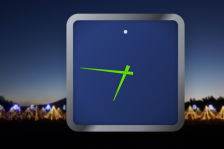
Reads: 6,46
